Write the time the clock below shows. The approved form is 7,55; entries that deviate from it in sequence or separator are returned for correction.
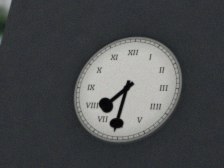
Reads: 7,31
